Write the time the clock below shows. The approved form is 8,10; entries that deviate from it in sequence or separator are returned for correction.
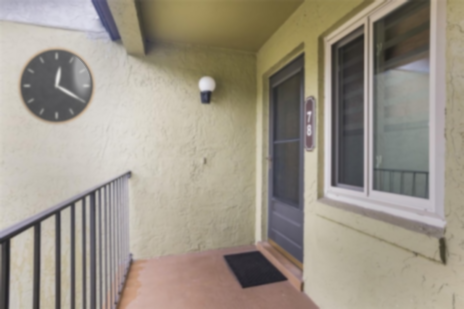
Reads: 12,20
